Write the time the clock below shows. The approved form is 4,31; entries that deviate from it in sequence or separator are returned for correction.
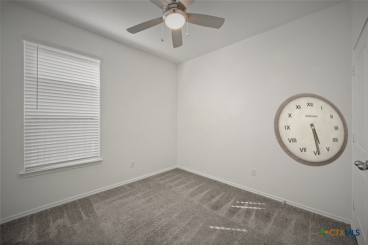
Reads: 5,29
